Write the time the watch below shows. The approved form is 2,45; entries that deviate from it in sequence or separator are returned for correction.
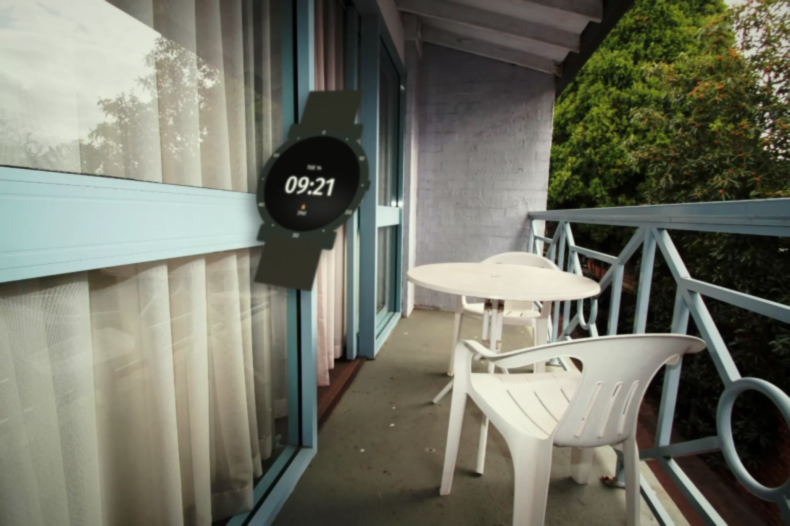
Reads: 9,21
